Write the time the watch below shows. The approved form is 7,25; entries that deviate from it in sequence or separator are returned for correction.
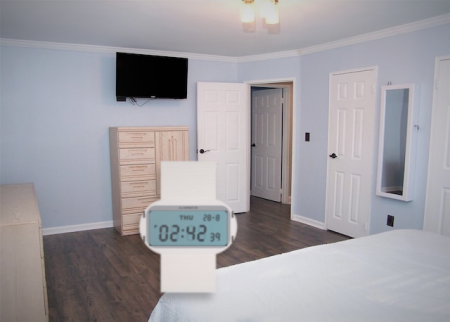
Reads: 2,42
